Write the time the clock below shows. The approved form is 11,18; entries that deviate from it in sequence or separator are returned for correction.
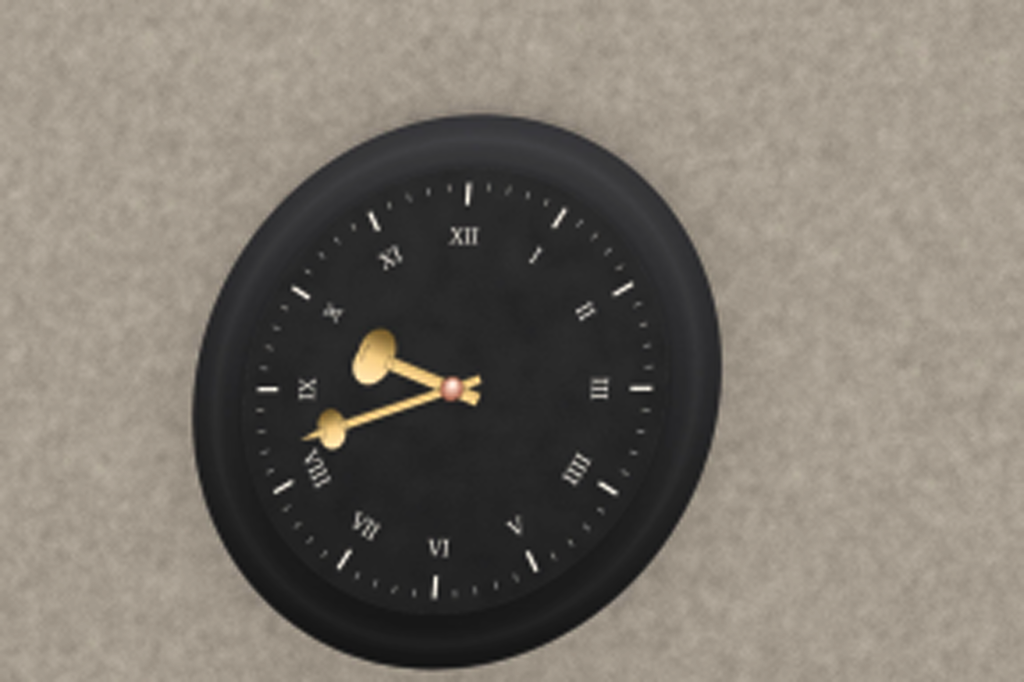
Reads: 9,42
